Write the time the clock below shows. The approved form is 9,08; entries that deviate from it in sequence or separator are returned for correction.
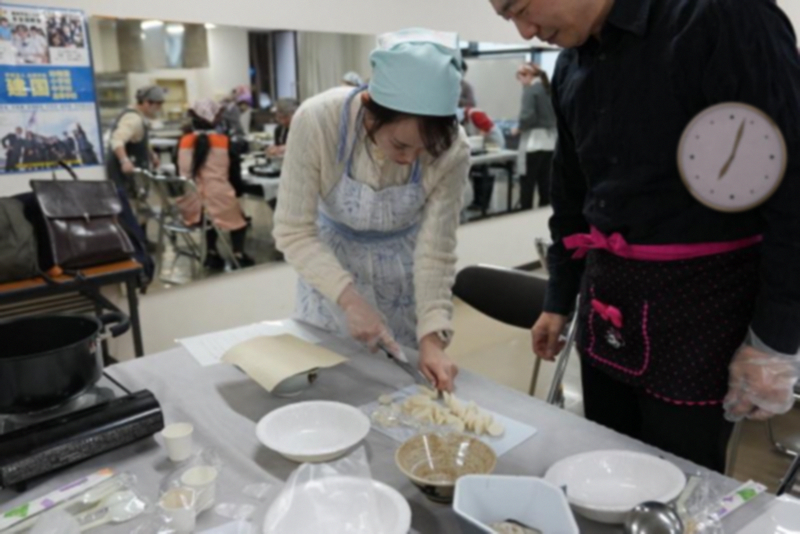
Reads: 7,03
